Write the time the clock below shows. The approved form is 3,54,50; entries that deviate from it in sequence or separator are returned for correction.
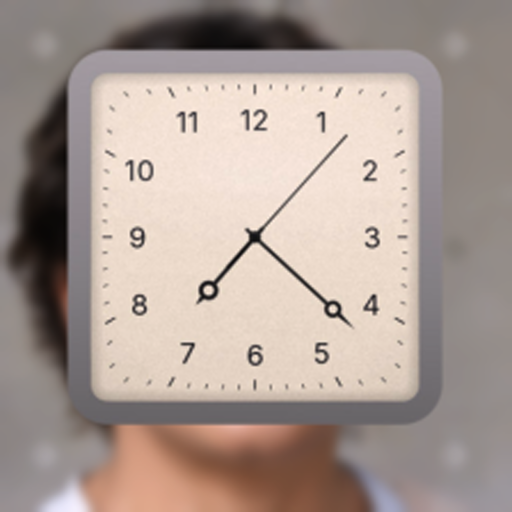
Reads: 7,22,07
